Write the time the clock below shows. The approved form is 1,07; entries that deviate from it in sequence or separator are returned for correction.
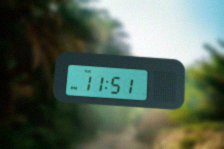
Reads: 11,51
